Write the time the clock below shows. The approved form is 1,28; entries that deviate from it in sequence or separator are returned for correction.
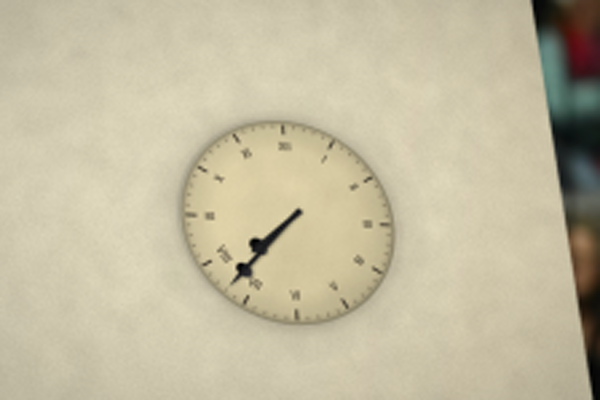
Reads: 7,37
